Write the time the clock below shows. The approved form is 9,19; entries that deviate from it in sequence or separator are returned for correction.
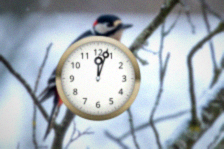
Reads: 12,03
